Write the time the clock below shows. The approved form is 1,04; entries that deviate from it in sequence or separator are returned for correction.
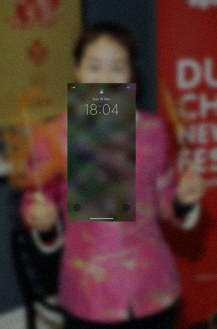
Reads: 18,04
